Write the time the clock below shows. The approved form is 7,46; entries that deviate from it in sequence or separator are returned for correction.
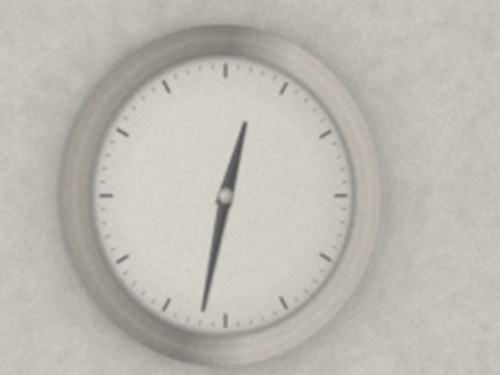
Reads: 12,32
